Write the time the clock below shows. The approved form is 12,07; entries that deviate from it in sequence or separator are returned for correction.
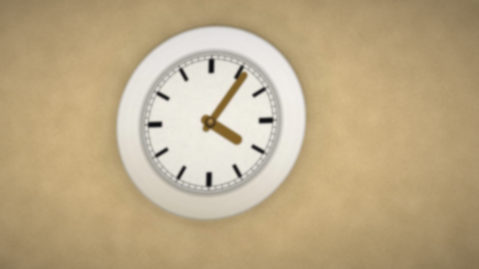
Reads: 4,06
